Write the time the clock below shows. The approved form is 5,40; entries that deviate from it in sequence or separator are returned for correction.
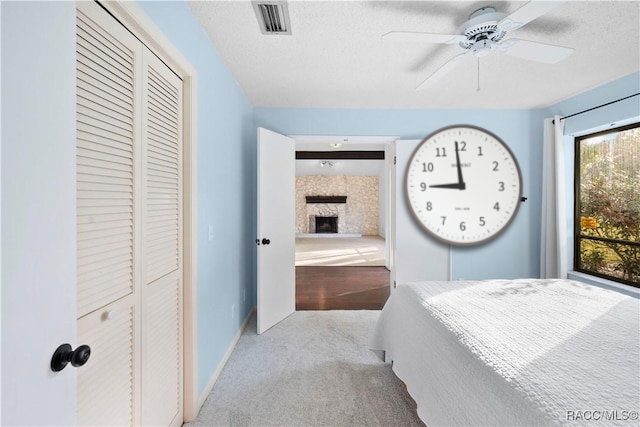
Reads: 8,59
